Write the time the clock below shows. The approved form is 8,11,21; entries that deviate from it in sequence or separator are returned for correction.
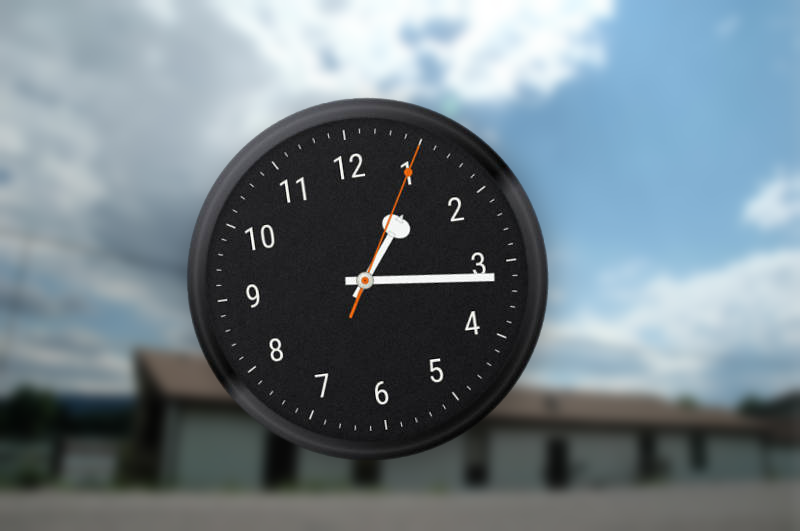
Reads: 1,16,05
